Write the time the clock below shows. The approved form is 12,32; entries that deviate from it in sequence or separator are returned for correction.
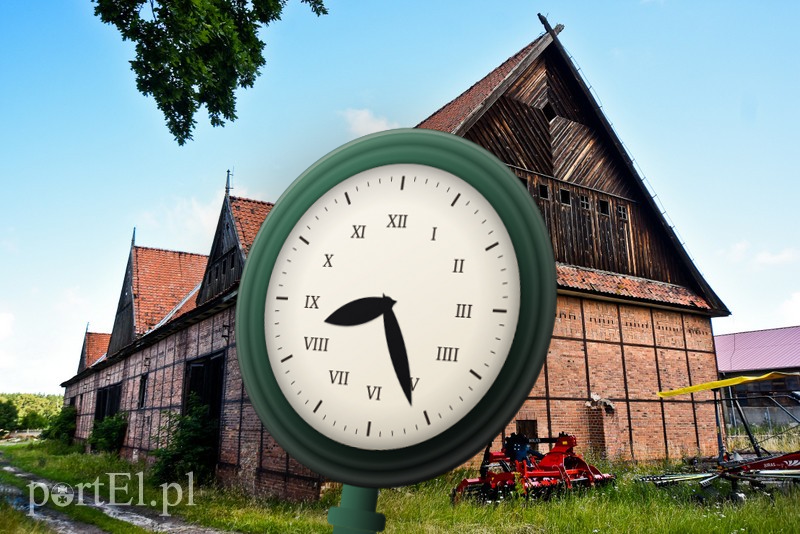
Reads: 8,26
